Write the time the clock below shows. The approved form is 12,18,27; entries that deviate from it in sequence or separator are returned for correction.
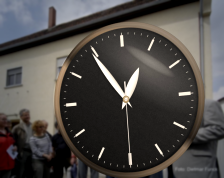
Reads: 12,54,30
